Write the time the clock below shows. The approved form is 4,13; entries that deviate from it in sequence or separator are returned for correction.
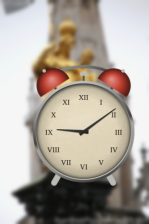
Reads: 9,09
